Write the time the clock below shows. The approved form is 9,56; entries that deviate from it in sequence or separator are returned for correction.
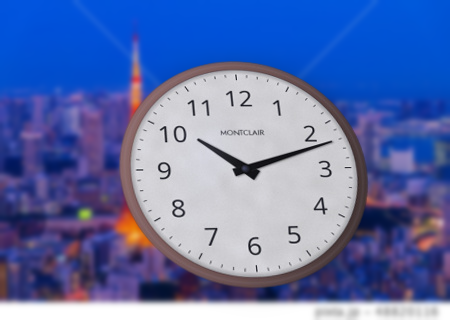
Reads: 10,12
